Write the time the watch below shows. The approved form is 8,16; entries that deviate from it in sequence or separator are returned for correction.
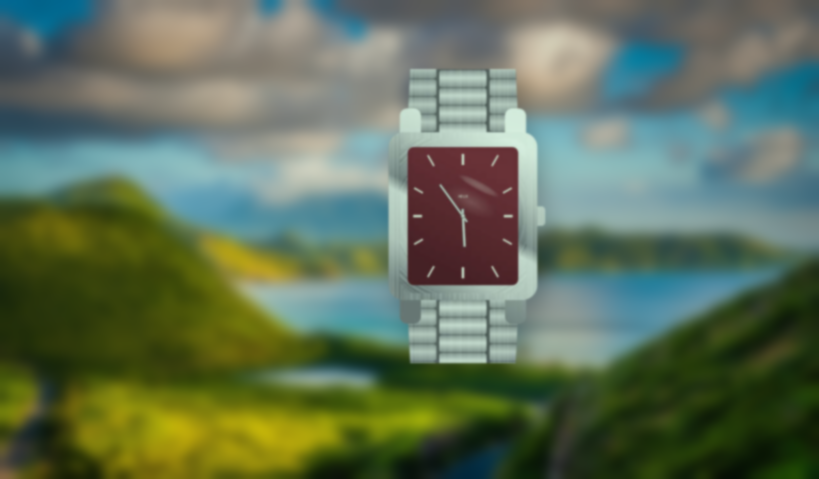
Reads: 5,54
